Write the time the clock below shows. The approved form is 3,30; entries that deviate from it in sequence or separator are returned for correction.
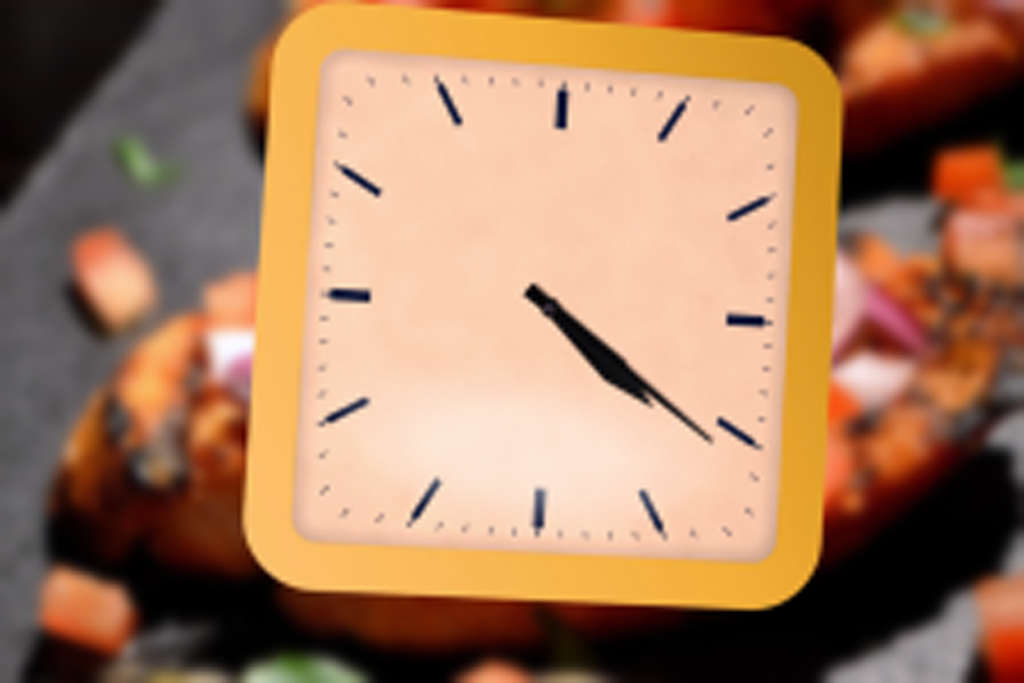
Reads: 4,21
